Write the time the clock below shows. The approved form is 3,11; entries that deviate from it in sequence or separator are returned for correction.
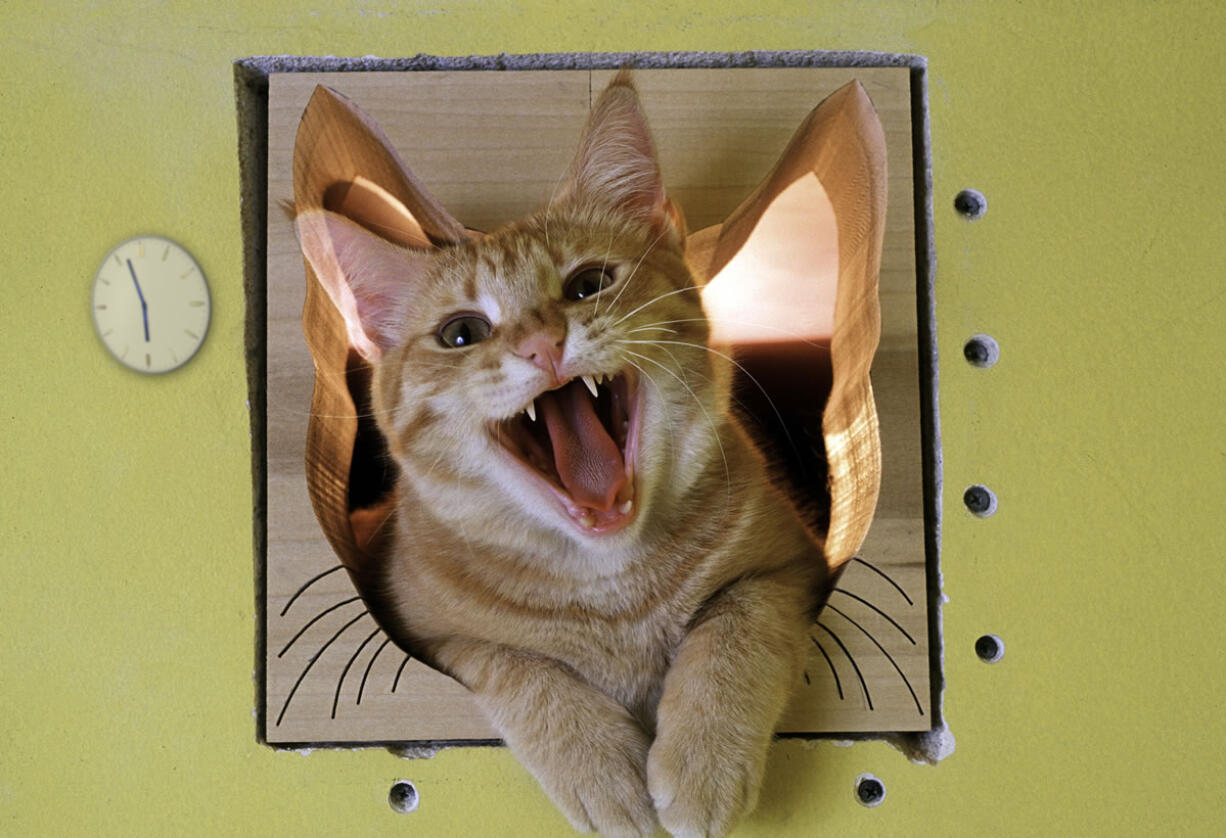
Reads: 5,57
